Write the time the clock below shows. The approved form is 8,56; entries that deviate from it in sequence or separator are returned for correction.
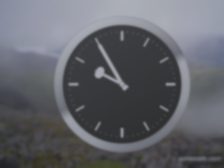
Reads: 9,55
